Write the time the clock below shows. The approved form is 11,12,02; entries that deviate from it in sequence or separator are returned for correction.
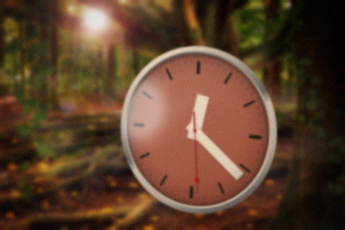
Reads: 12,21,29
